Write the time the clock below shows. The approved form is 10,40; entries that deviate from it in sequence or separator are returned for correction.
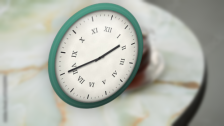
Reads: 1,40
